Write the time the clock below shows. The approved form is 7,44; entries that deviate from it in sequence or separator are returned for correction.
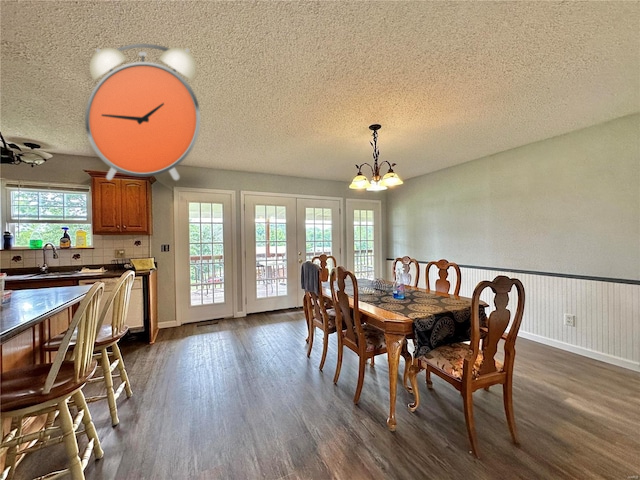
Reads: 1,46
